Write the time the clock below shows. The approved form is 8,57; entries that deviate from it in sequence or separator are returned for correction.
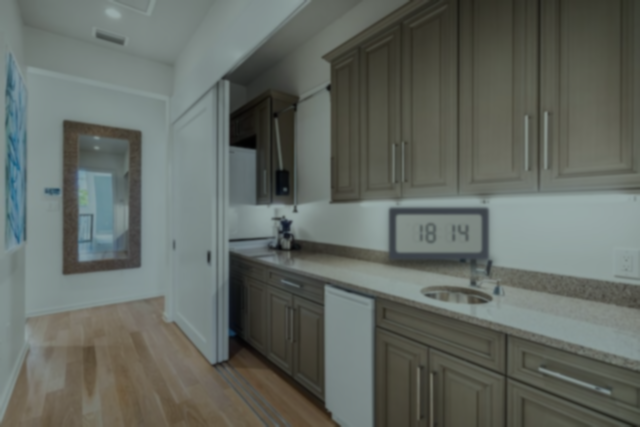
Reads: 18,14
